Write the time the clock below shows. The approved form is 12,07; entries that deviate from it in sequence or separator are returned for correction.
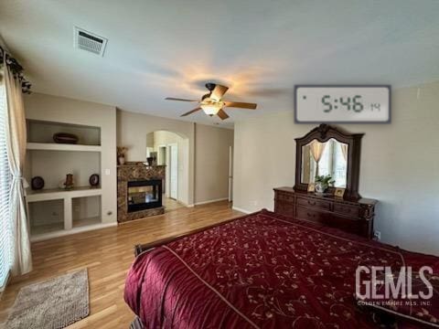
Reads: 5,46
